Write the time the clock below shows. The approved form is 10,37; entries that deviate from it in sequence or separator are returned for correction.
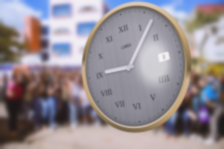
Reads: 9,07
